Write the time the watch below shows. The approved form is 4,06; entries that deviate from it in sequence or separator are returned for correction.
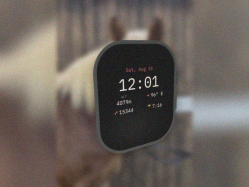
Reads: 12,01
